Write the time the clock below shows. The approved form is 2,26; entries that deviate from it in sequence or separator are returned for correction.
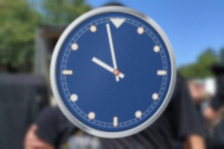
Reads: 9,58
